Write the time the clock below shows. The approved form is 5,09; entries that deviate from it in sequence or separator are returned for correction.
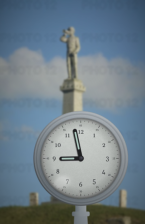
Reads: 8,58
